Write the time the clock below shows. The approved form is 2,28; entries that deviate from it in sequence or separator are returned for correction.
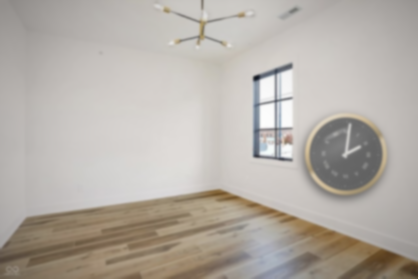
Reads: 2,01
